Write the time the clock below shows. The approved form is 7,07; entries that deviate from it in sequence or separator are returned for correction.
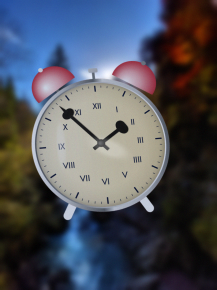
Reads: 1,53
